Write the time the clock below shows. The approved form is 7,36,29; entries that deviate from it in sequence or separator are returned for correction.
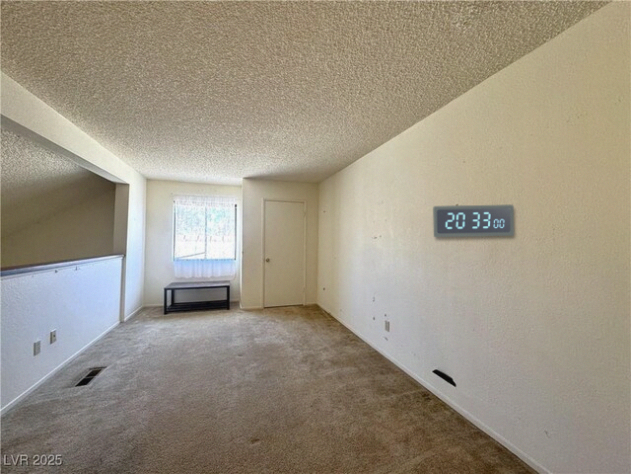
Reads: 20,33,00
